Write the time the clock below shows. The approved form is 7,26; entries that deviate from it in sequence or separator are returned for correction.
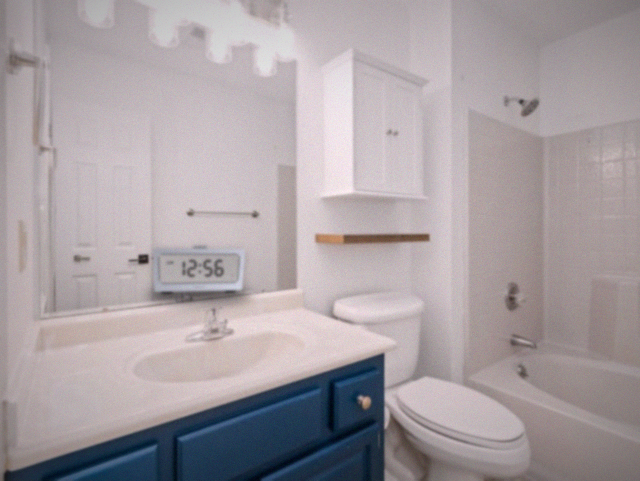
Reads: 12,56
